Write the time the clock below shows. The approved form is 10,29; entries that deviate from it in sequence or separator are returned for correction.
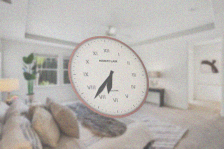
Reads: 6,37
